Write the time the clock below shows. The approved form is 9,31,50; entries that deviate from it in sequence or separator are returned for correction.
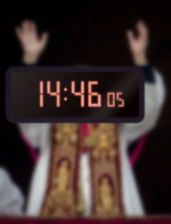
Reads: 14,46,05
